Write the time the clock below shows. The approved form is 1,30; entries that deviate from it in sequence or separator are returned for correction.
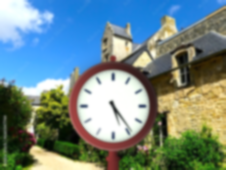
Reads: 5,24
